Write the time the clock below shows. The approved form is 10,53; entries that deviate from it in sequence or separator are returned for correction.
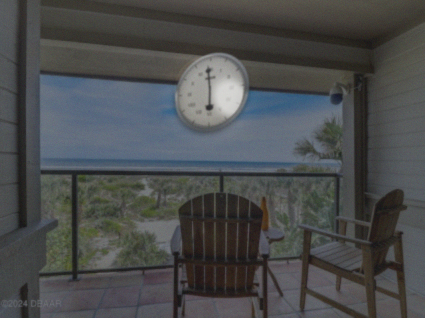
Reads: 5,59
